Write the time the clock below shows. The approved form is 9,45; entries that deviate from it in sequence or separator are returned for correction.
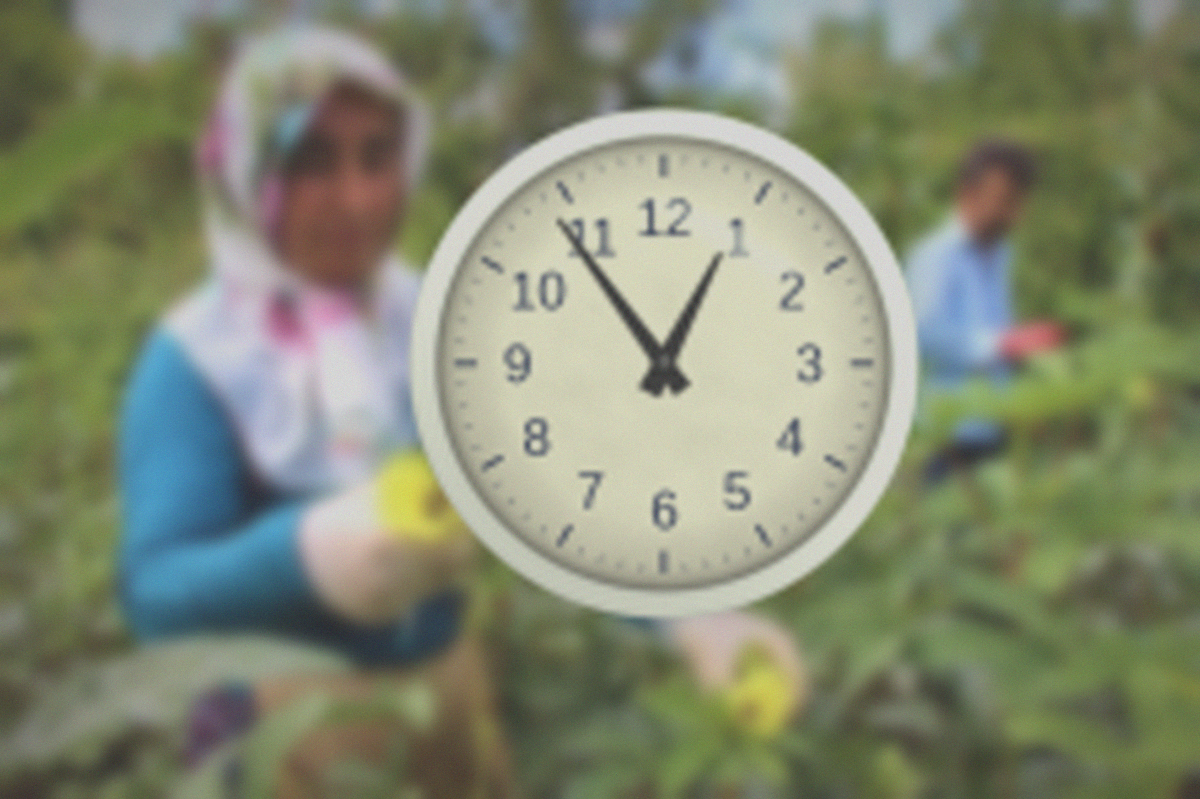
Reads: 12,54
